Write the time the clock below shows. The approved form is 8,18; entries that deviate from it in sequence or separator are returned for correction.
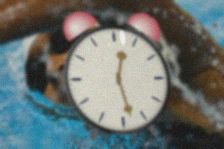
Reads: 12,28
